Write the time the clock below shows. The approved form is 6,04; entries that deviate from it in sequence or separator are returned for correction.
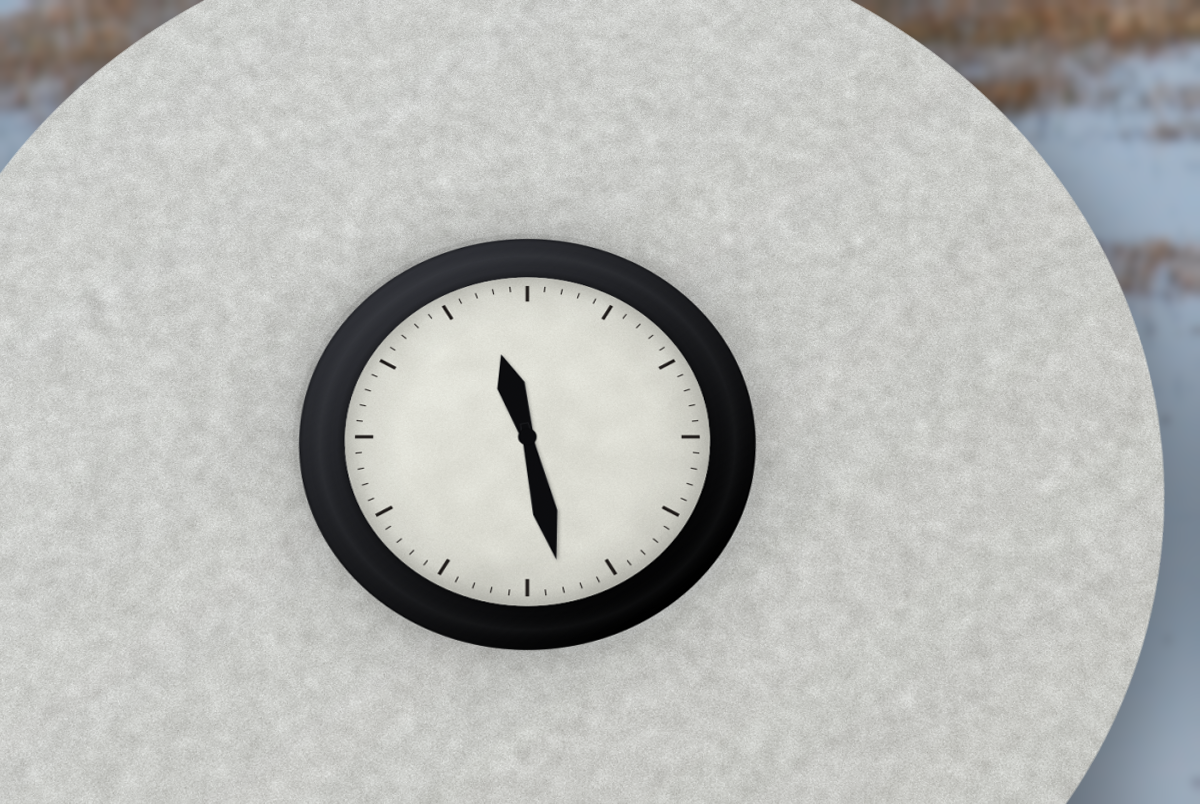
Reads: 11,28
